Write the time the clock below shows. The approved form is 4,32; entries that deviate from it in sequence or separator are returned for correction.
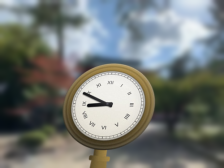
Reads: 8,49
